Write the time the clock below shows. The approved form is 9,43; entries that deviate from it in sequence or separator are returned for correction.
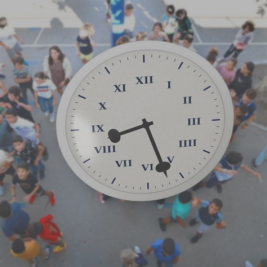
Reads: 8,27
